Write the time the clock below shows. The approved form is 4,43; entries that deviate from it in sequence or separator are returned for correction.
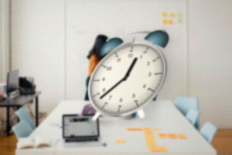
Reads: 12,38
